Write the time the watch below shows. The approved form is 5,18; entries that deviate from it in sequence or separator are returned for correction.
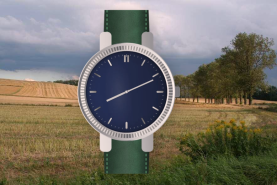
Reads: 8,11
